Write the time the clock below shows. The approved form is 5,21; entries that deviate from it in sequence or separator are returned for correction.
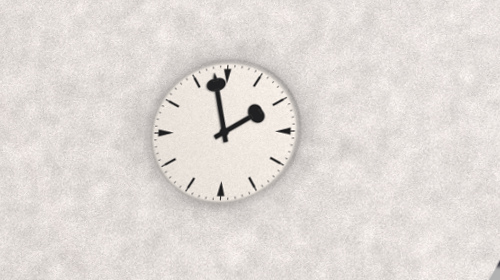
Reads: 1,58
